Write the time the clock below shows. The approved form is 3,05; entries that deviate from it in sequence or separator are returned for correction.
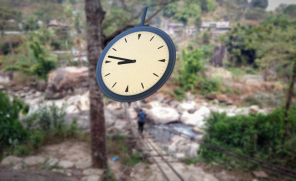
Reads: 8,47
